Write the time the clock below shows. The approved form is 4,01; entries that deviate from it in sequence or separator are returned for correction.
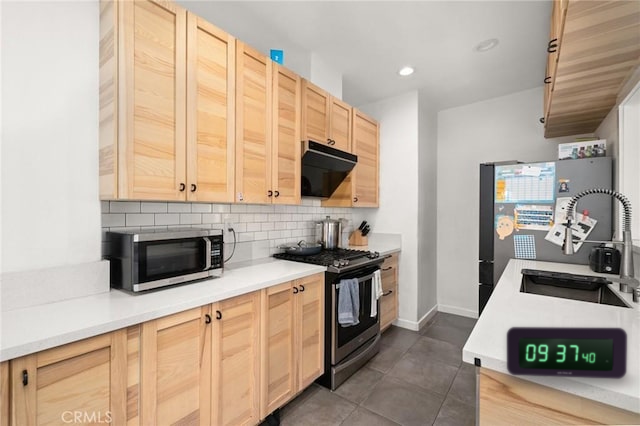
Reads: 9,37
